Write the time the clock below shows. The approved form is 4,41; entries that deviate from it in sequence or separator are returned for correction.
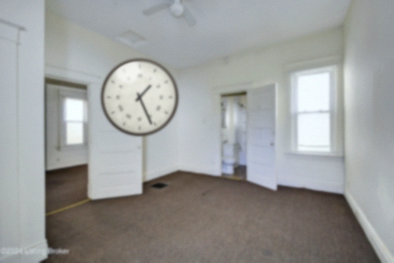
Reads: 1,26
